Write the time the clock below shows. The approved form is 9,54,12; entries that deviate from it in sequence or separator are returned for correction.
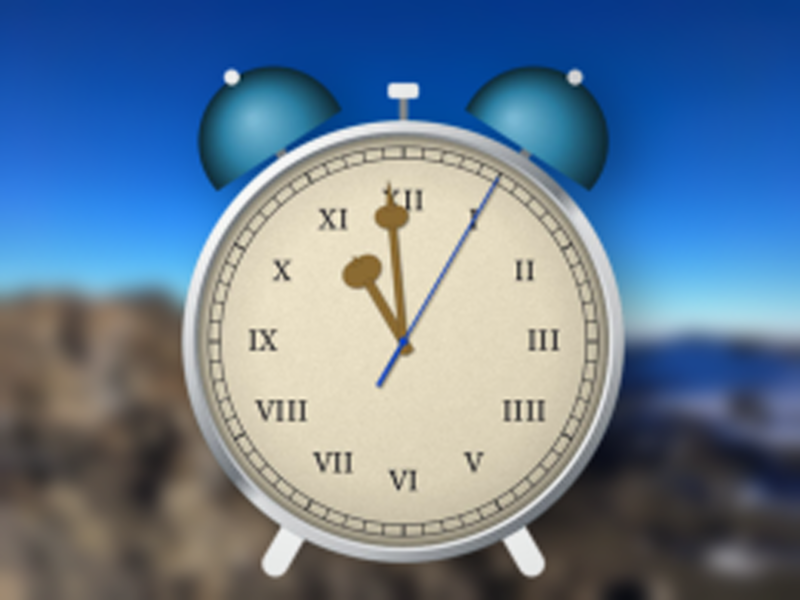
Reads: 10,59,05
